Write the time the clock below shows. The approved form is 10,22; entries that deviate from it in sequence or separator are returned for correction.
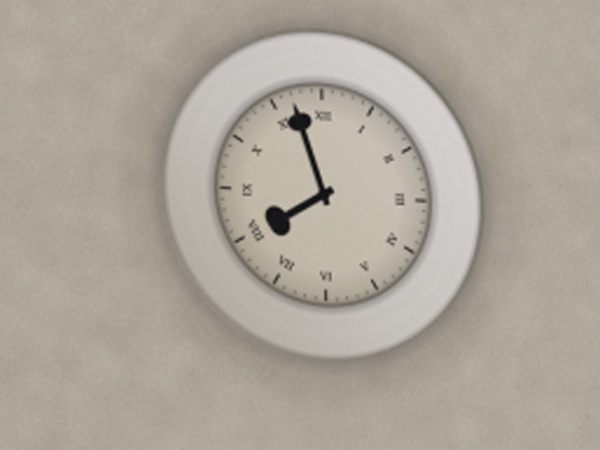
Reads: 7,57
